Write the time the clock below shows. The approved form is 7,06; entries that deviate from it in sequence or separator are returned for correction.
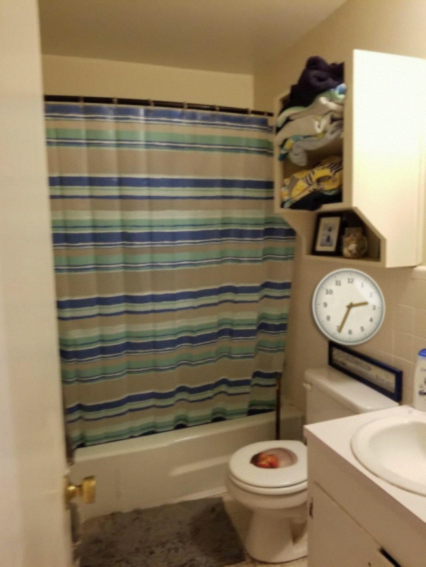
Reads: 2,34
